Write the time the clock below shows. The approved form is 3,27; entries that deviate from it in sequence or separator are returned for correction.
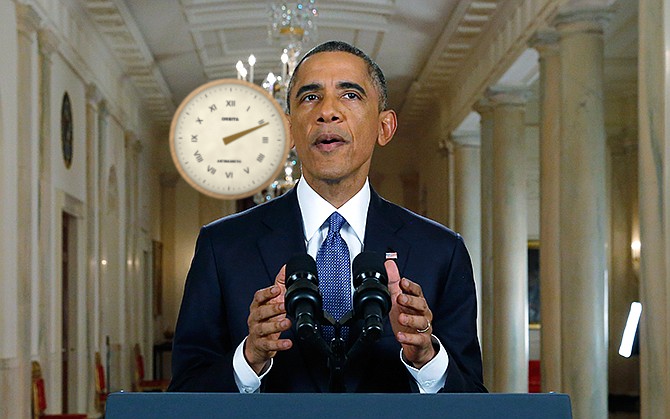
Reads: 2,11
